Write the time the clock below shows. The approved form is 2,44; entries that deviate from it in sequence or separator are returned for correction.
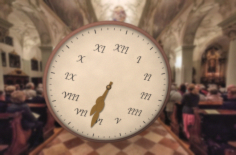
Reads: 6,31
